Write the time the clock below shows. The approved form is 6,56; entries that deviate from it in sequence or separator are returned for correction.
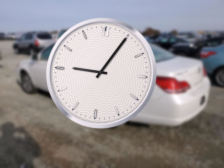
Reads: 9,05
